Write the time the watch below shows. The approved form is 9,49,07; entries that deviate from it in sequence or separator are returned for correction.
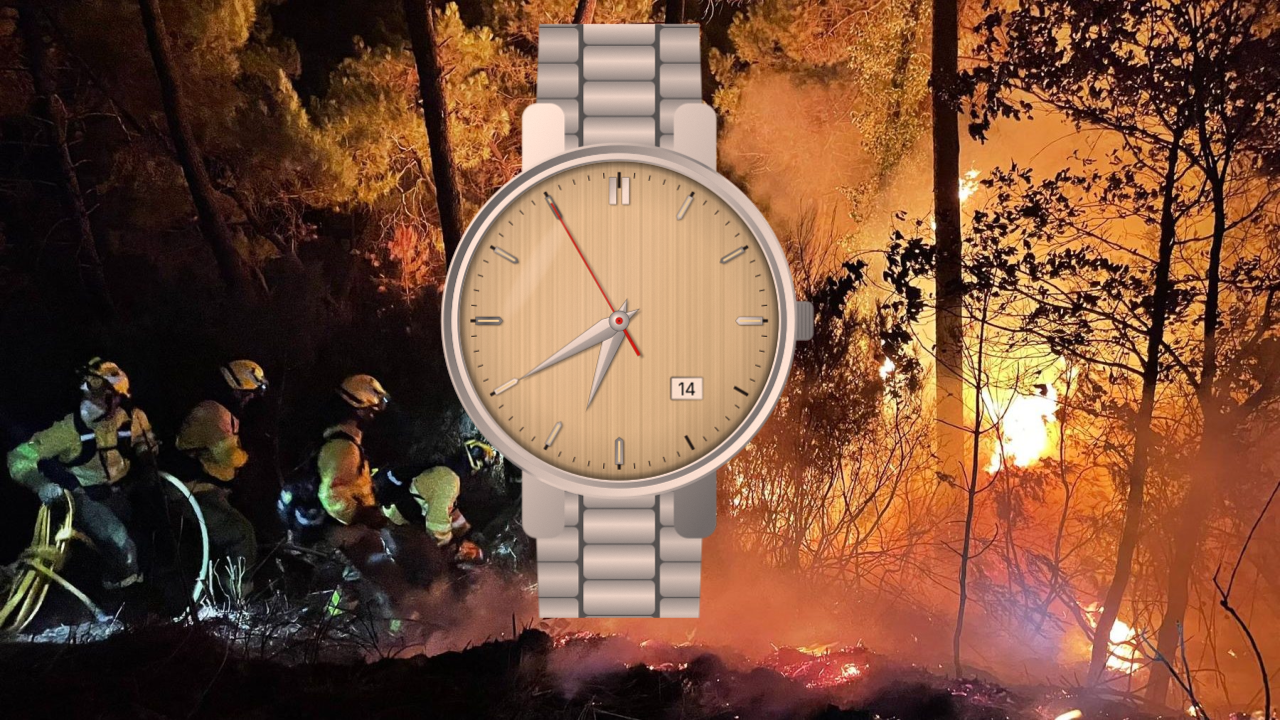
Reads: 6,39,55
